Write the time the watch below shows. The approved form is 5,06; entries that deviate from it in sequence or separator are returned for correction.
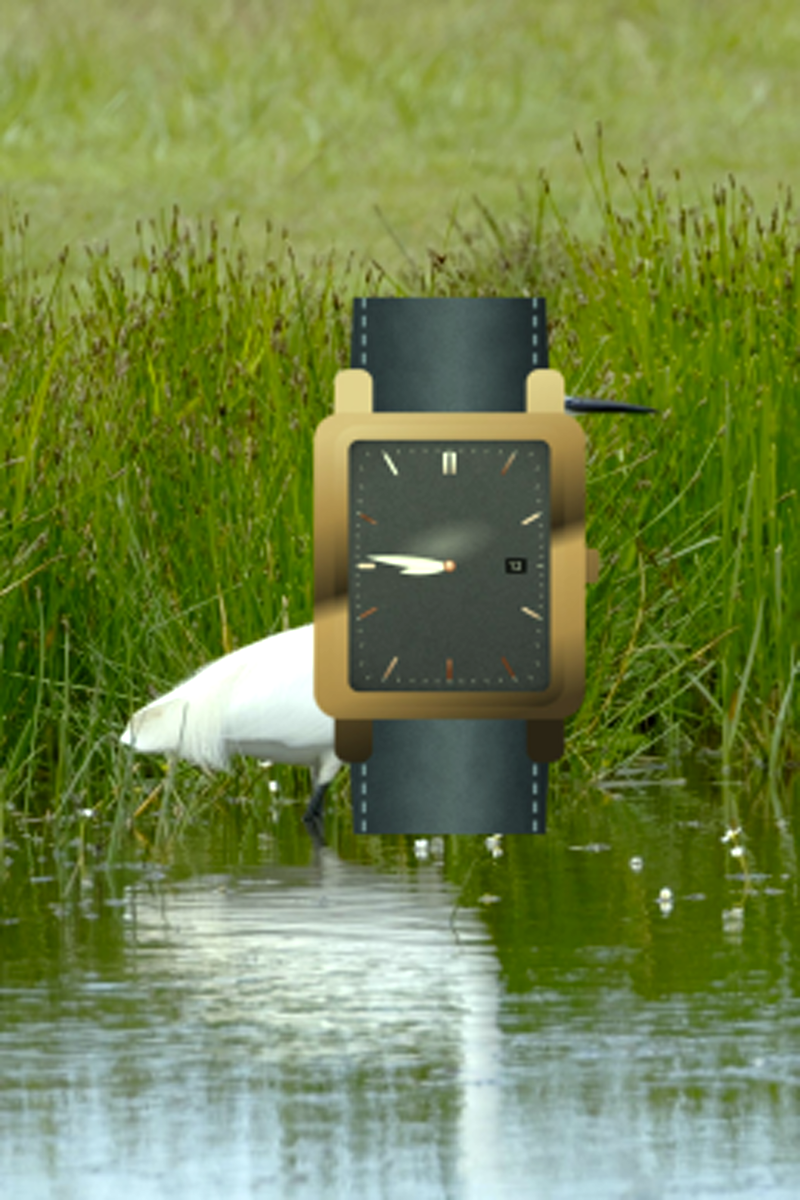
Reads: 8,46
